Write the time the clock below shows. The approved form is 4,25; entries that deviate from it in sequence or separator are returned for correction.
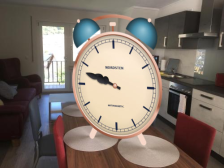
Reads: 9,48
